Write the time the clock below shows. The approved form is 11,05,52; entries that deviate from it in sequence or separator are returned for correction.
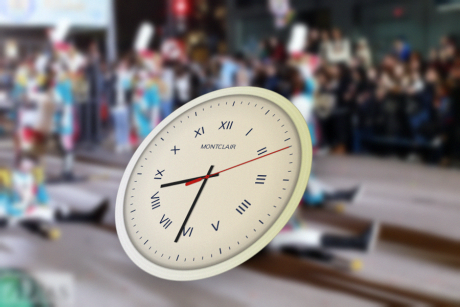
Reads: 8,31,11
